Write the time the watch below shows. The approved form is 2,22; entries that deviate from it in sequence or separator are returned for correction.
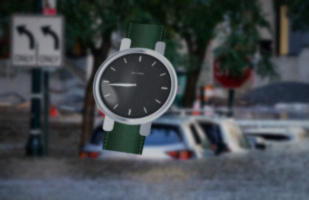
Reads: 8,44
